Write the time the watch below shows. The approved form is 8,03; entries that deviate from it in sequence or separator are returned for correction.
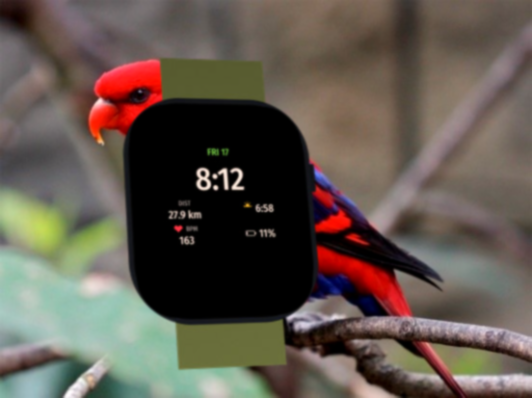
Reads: 8,12
